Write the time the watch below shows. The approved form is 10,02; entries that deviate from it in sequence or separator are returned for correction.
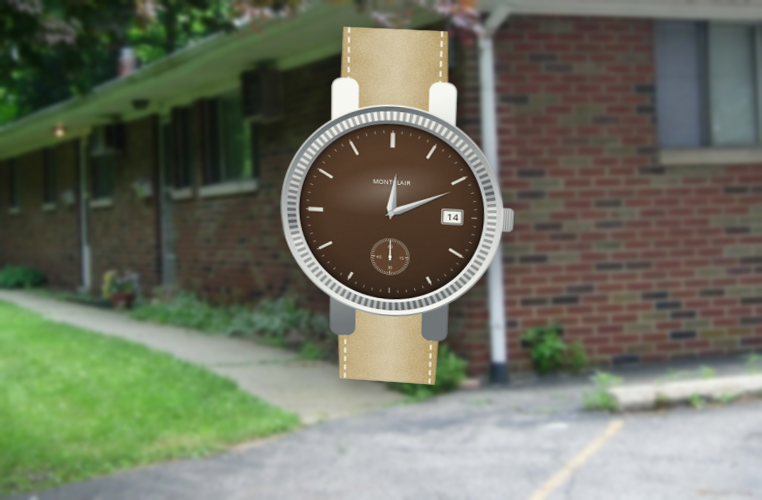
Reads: 12,11
